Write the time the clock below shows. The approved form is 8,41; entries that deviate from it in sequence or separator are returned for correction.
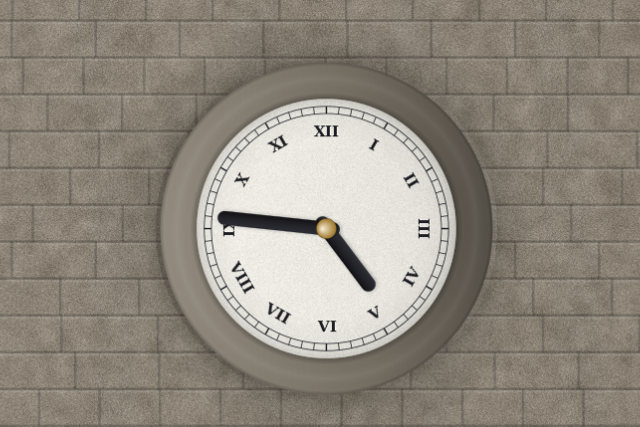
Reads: 4,46
